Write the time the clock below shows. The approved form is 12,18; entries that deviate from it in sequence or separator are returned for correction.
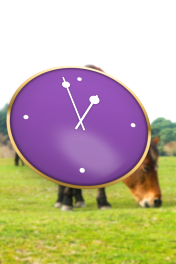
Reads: 12,57
